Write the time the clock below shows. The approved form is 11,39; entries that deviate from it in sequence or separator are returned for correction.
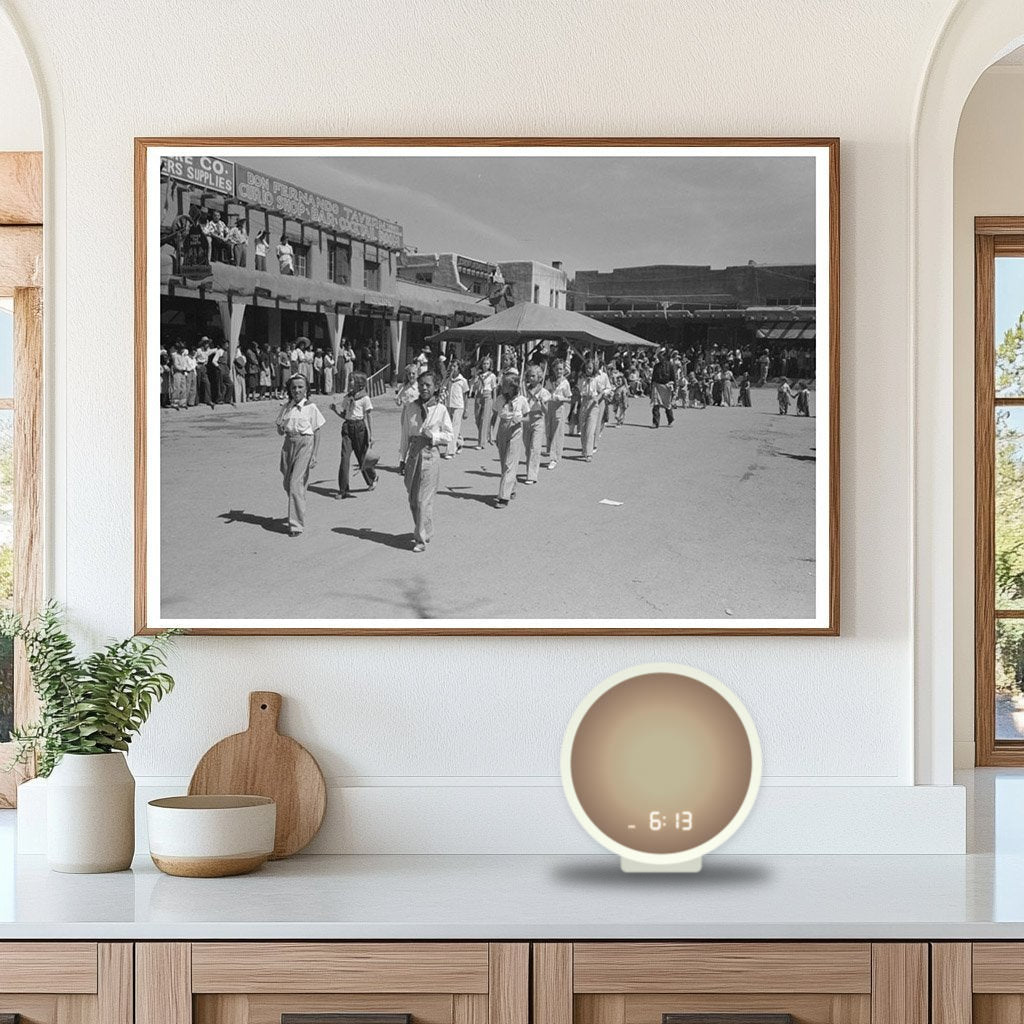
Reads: 6,13
